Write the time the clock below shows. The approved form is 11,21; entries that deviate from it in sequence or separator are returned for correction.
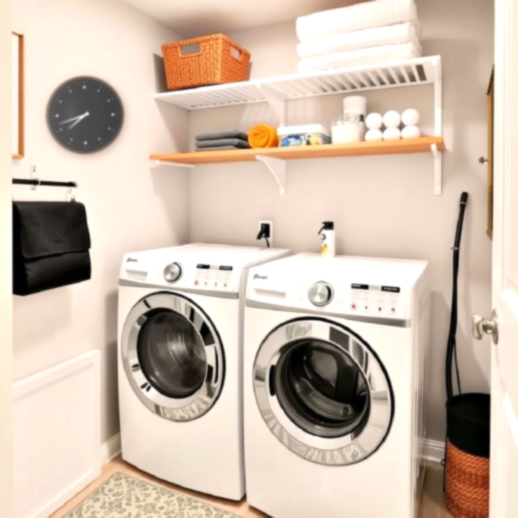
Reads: 7,42
